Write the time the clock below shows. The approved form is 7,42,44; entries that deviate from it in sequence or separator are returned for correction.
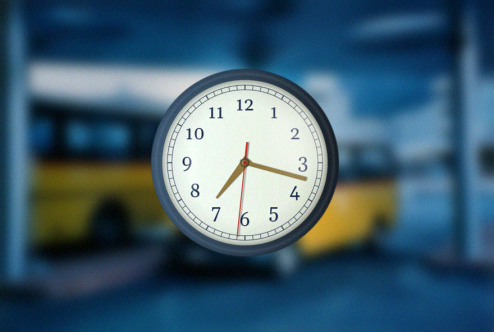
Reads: 7,17,31
